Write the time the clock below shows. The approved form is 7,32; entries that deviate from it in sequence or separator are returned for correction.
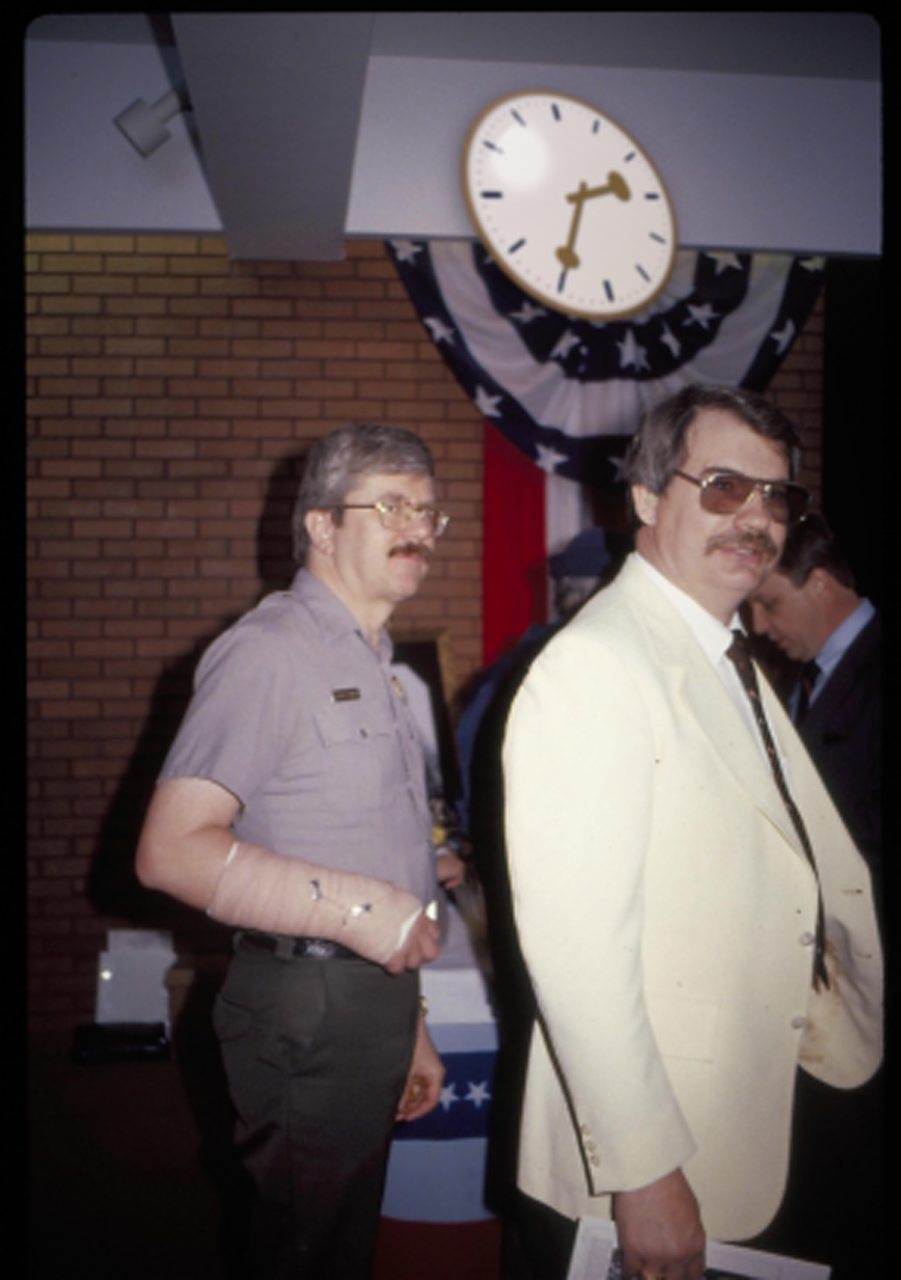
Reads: 2,35
